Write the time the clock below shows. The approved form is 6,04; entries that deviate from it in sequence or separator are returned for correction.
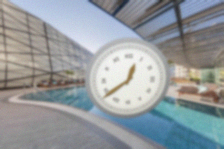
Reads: 12,39
